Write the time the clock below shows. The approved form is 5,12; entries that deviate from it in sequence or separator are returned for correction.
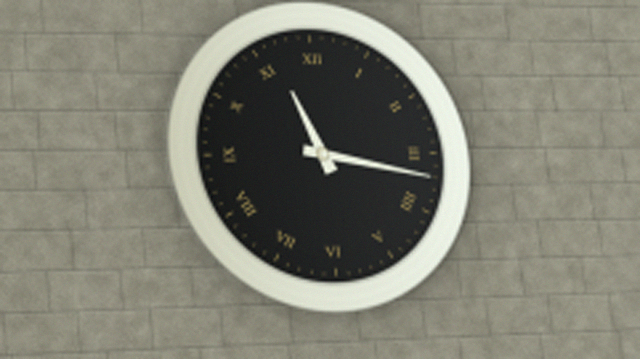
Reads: 11,17
